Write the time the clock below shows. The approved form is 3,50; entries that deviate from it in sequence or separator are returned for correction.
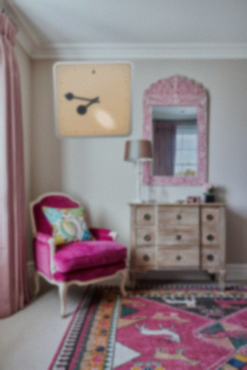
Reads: 7,47
